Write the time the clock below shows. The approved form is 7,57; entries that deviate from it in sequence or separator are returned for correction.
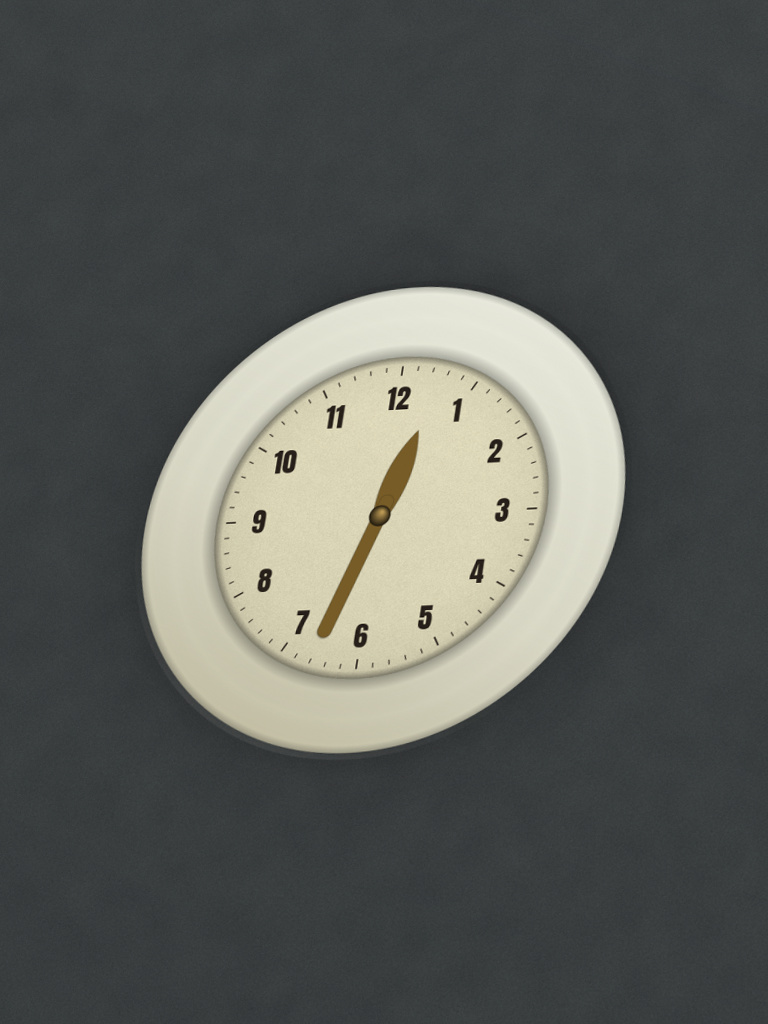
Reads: 12,33
